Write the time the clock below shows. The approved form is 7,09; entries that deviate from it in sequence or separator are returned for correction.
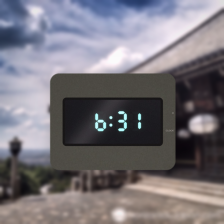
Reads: 6,31
